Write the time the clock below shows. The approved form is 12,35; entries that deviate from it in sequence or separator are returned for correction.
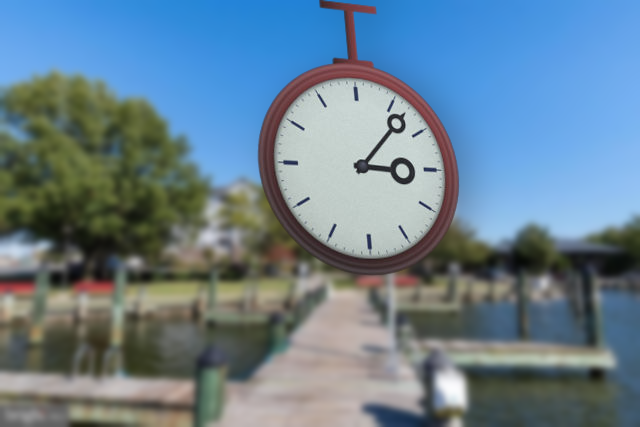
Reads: 3,07
